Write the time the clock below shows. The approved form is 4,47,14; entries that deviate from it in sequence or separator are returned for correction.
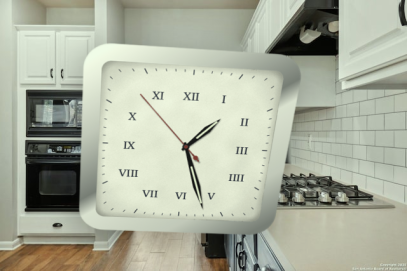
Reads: 1,26,53
